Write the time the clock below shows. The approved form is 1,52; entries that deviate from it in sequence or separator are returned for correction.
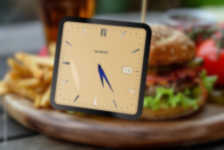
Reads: 5,24
